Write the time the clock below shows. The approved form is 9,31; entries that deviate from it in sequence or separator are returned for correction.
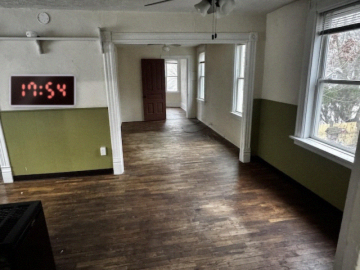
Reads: 17,54
